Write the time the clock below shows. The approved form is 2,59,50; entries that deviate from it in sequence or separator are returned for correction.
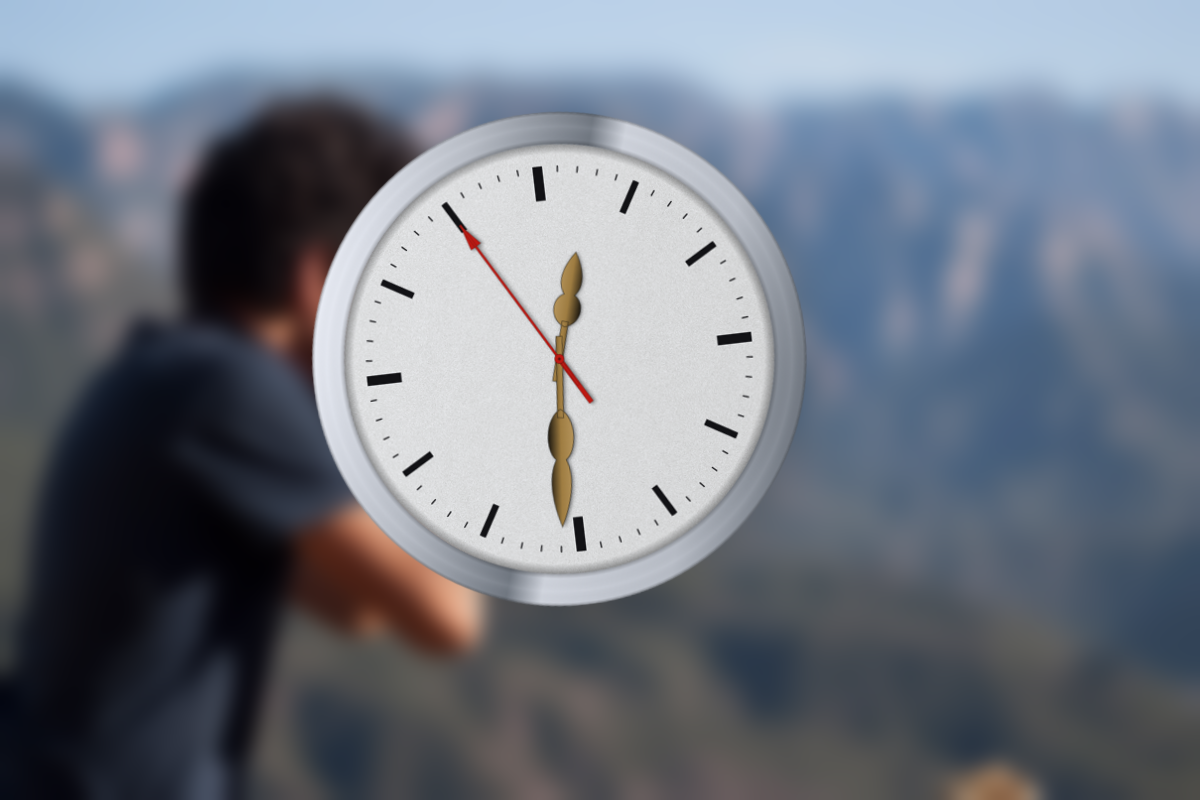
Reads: 12,30,55
